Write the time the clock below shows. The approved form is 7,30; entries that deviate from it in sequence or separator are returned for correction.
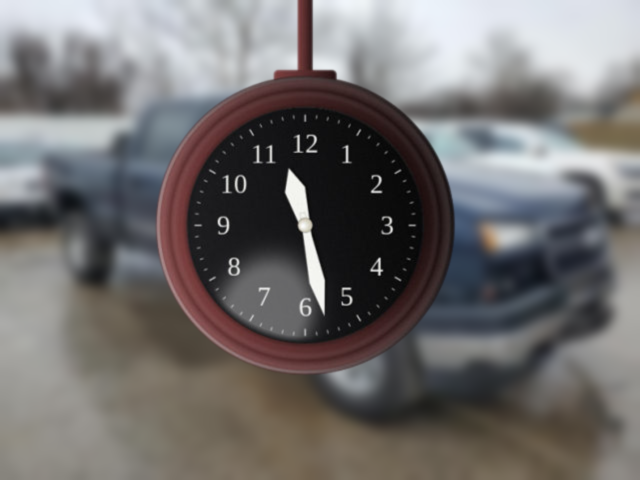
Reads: 11,28
